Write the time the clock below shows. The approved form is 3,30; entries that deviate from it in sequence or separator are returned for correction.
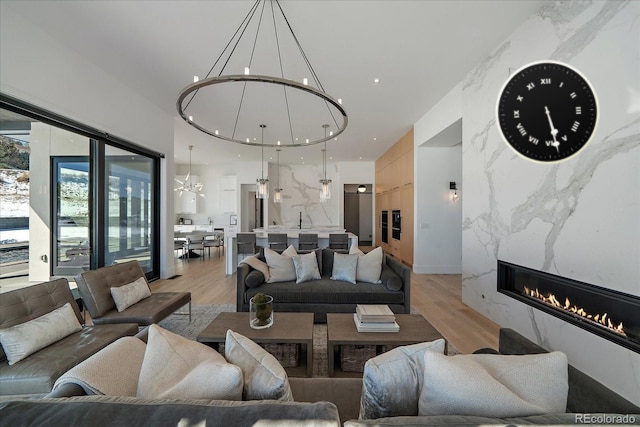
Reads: 5,28
